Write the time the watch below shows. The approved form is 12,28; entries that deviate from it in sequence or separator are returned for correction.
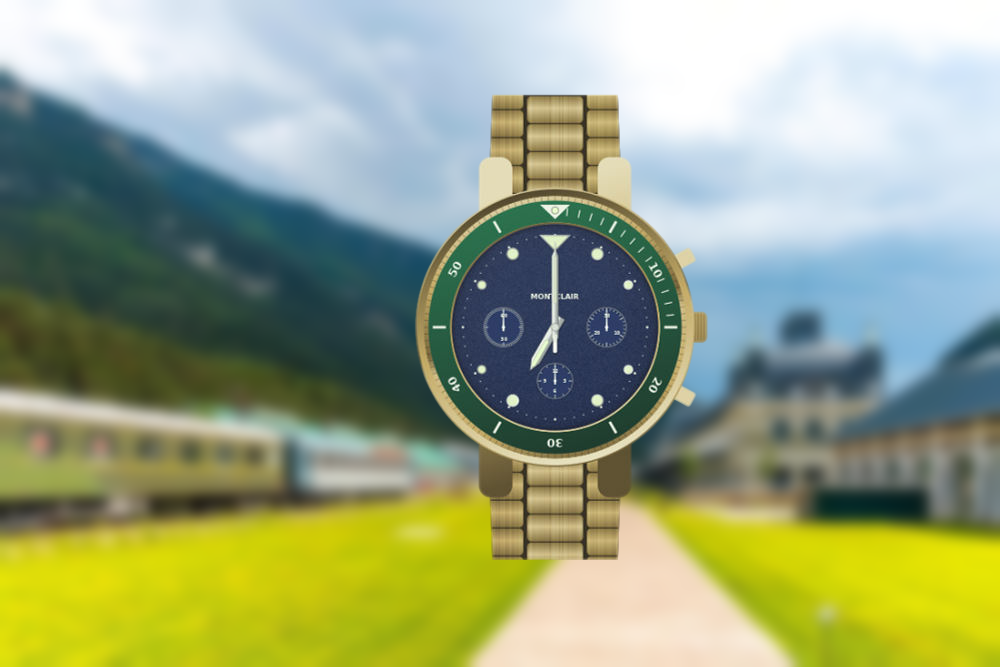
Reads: 7,00
